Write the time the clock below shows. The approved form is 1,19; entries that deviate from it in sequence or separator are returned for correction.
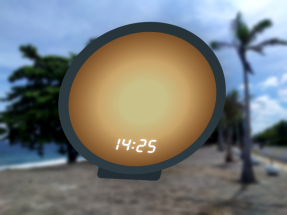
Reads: 14,25
